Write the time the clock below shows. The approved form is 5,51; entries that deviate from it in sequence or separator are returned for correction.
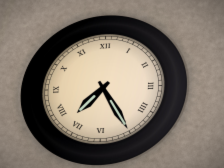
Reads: 7,25
